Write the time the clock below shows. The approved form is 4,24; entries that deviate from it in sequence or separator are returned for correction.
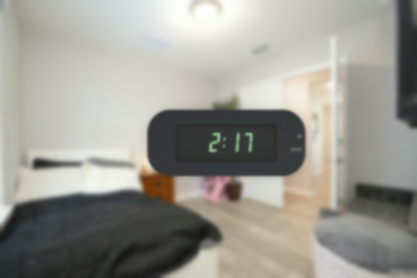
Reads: 2,17
